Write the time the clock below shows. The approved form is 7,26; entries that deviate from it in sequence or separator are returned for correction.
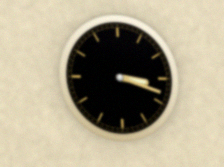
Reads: 3,18
